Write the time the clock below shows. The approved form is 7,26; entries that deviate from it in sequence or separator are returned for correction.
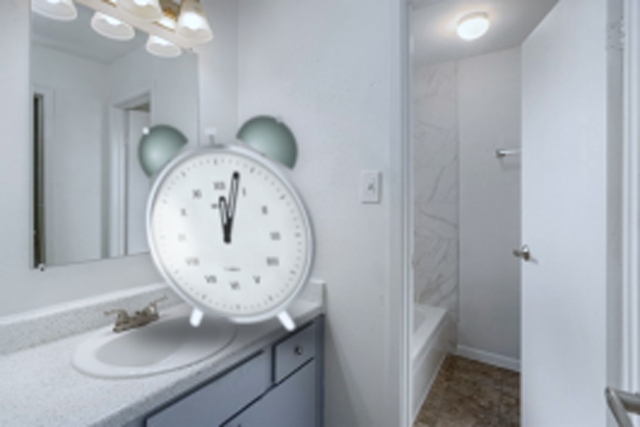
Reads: 12,03
